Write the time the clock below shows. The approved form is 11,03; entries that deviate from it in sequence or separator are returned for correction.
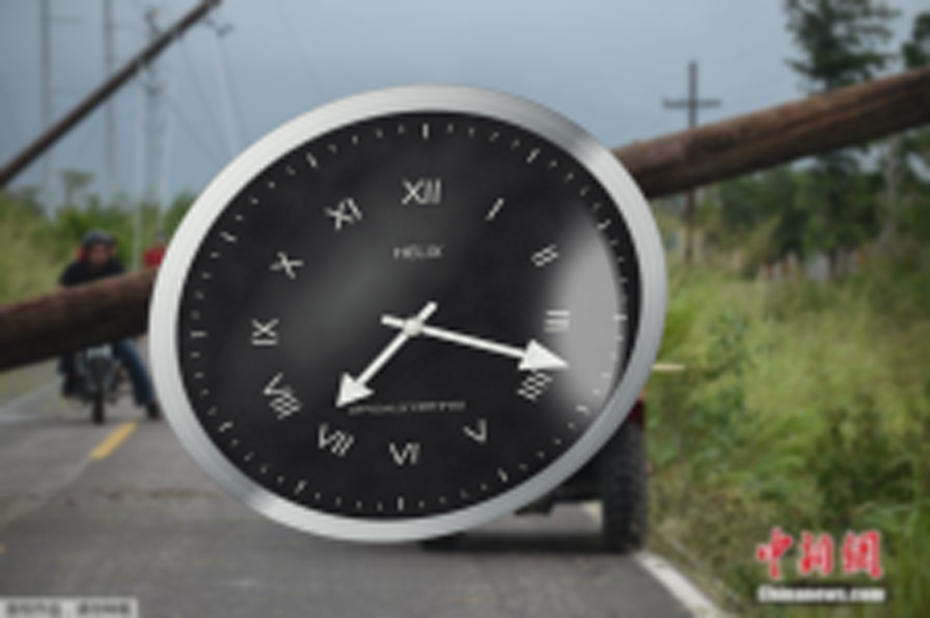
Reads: 7,18
